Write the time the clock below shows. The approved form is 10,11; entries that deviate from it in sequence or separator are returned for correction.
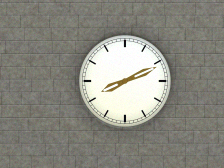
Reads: 8,11
